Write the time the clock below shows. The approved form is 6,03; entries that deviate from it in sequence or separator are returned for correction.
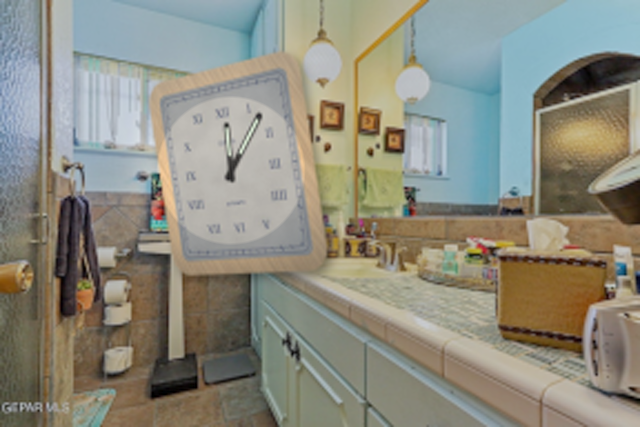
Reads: 12,07
